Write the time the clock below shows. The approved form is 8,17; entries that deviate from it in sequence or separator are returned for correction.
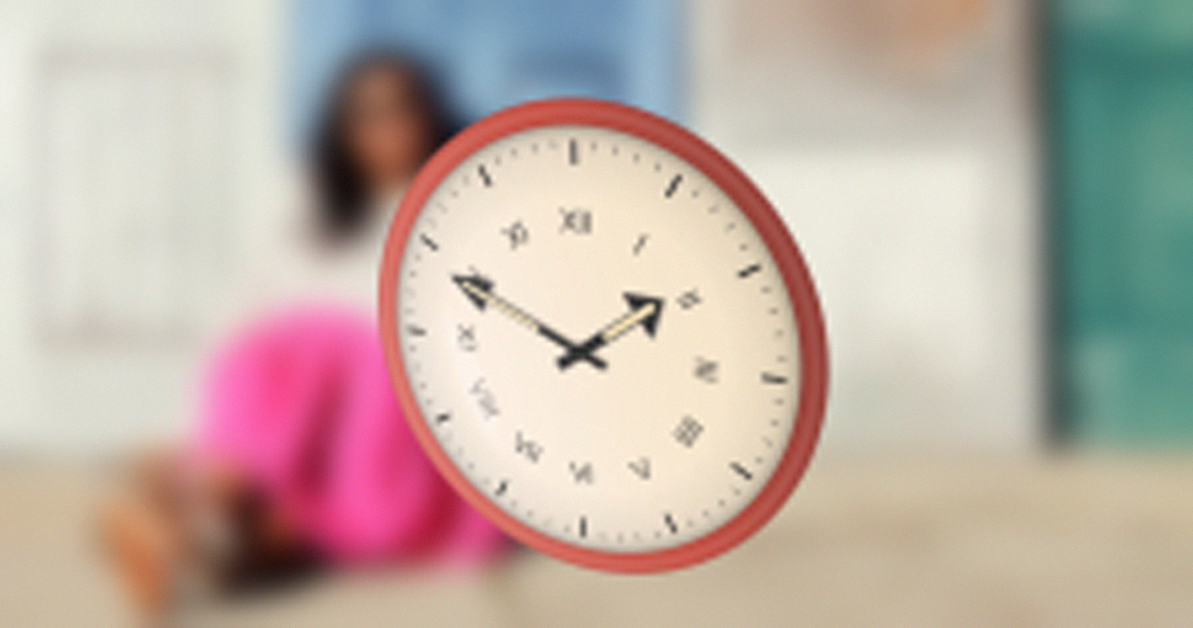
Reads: 1,49
